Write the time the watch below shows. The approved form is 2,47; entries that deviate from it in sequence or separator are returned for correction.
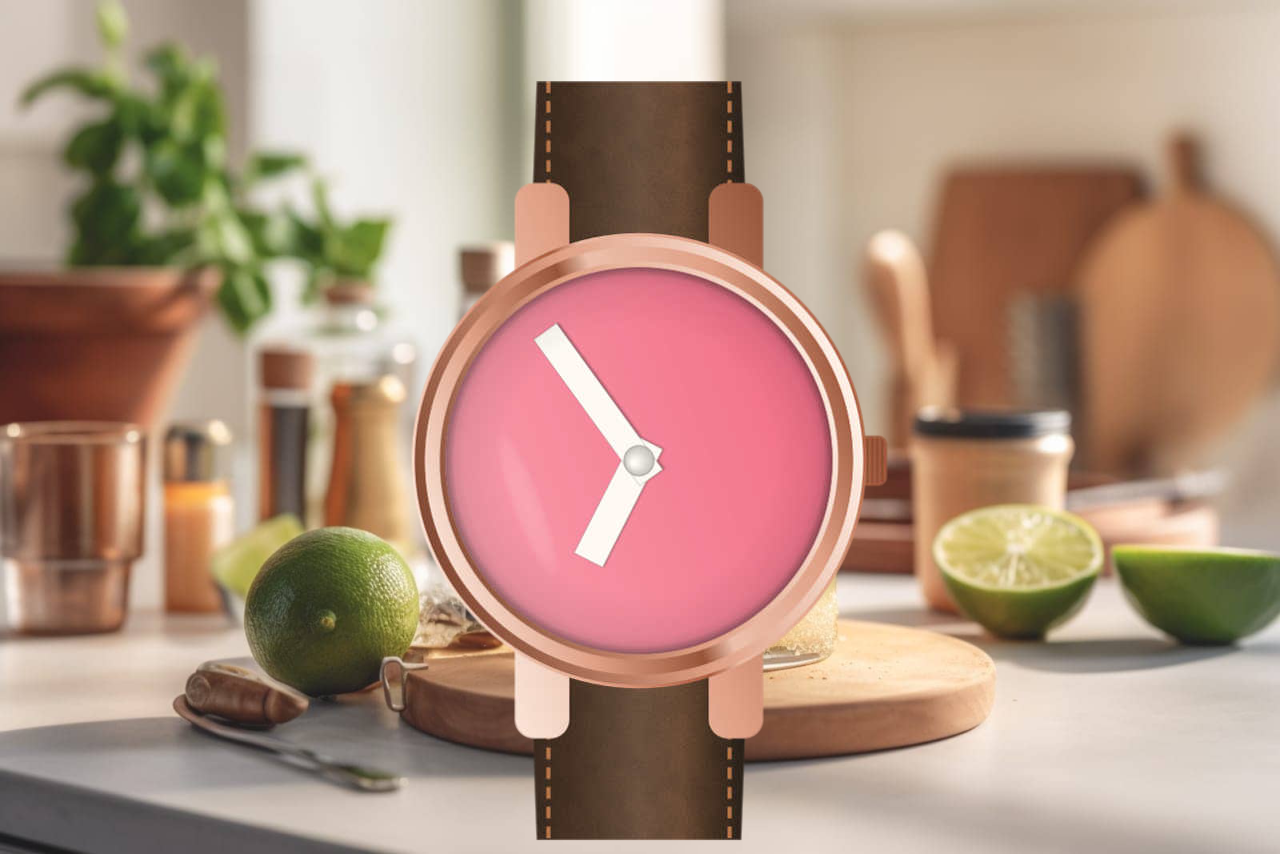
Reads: 6,54
